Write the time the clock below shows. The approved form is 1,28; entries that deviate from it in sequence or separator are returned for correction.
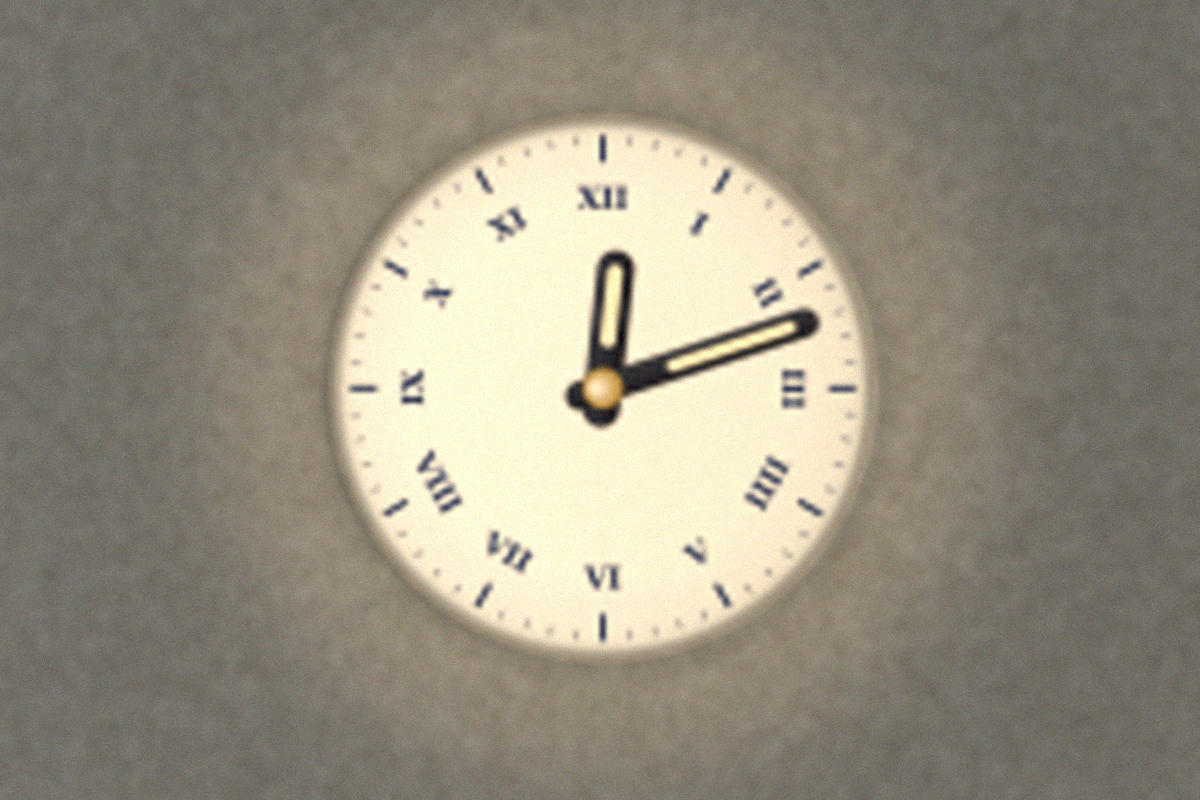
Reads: 12,12
